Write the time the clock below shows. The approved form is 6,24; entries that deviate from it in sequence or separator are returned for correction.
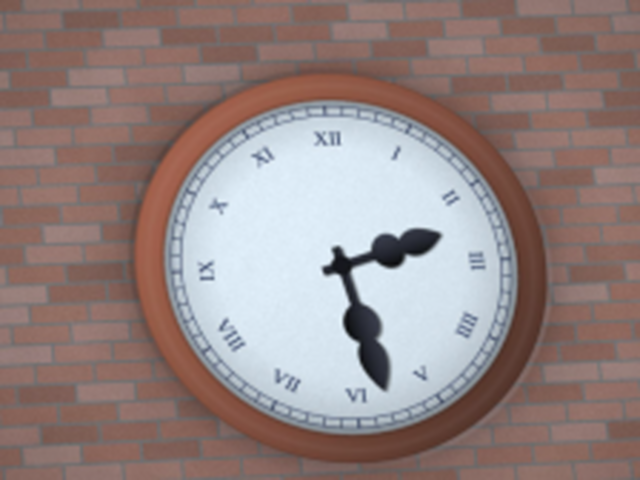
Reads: 2,28
